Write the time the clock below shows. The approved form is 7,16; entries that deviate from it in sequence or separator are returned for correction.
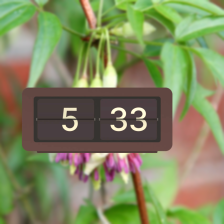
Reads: 5,33
